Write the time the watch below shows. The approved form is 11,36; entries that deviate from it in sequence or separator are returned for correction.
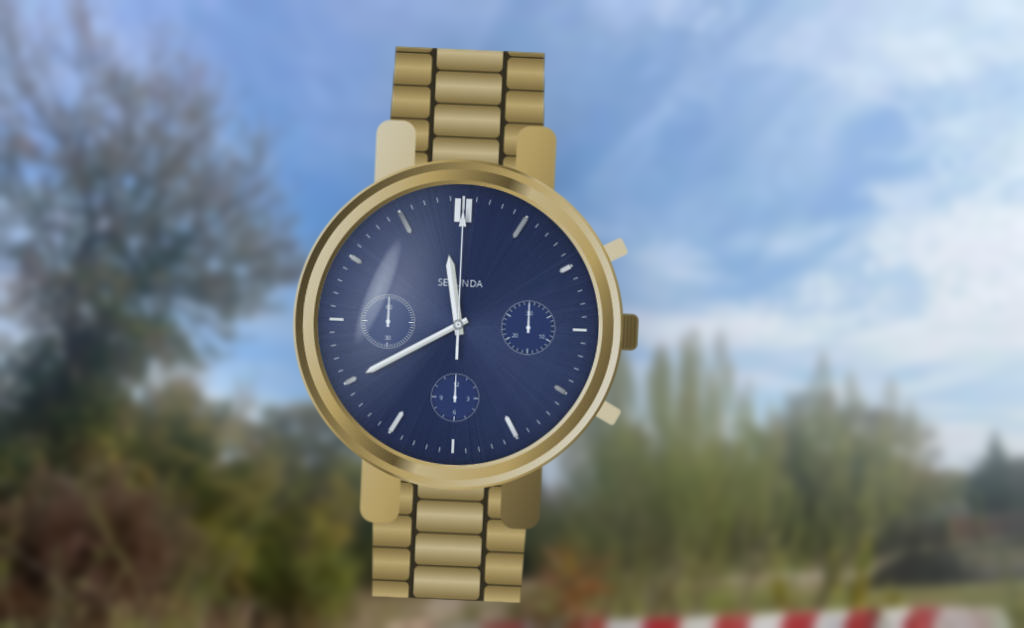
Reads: 11,40
